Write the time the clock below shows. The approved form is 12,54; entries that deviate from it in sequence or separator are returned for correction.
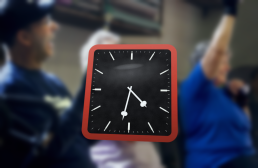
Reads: 4,32
